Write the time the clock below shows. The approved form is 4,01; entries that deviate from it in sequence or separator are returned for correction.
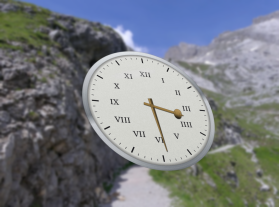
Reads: 3,29
